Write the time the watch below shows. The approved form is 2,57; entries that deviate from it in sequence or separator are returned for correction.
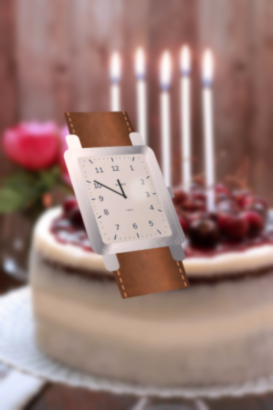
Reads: 11,51
